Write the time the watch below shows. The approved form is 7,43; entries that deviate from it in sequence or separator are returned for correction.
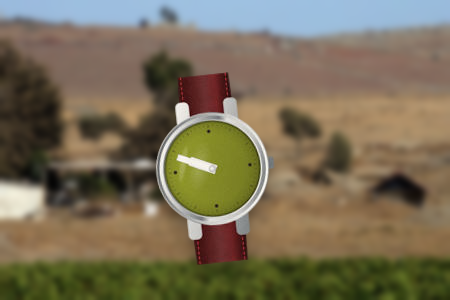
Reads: 9,49
